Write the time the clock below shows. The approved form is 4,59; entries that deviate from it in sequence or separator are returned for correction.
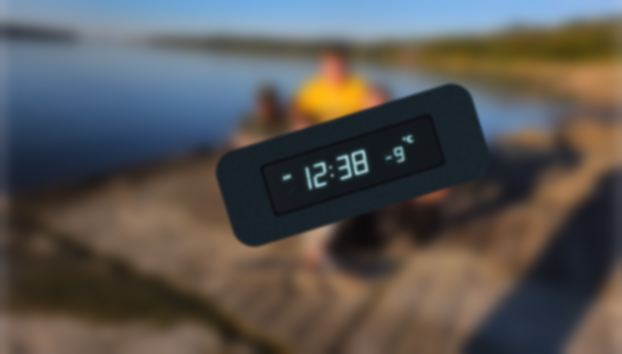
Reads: 12,38
